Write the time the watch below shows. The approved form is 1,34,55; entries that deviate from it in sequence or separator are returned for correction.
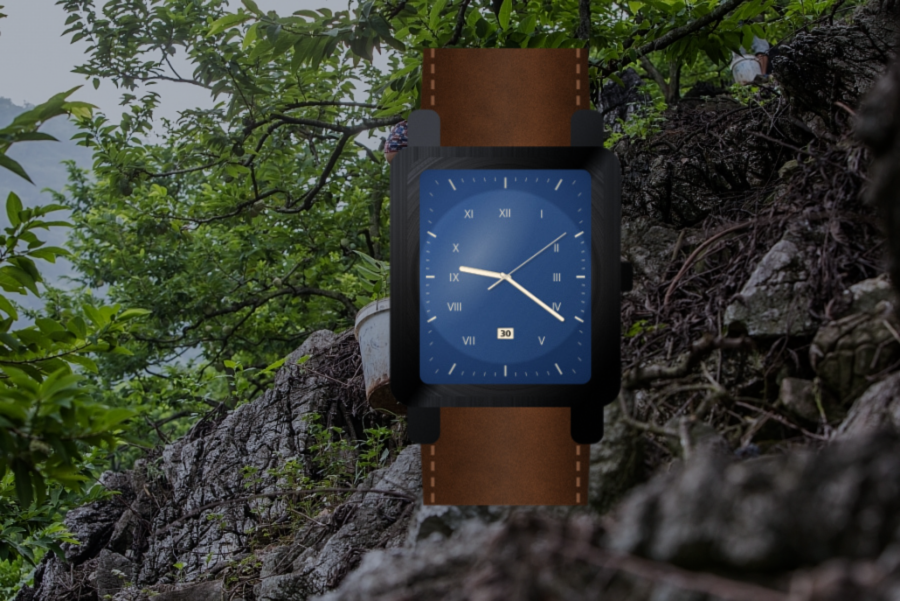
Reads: 9,21,09
